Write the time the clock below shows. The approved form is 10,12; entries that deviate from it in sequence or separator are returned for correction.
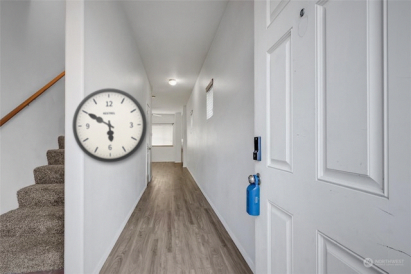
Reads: 5,50
